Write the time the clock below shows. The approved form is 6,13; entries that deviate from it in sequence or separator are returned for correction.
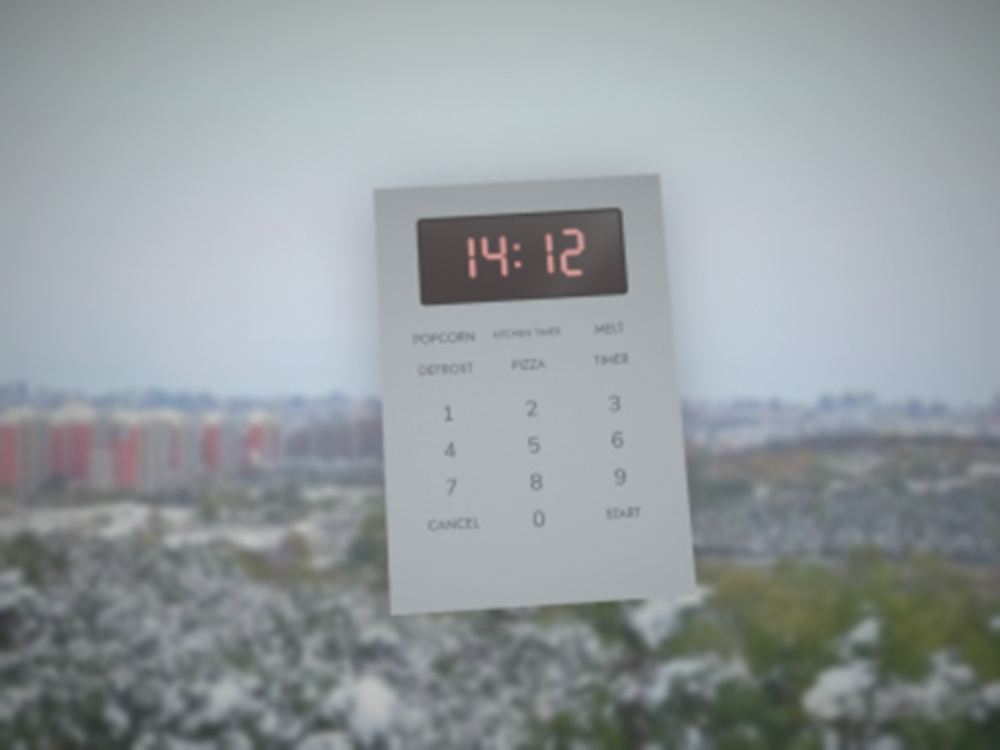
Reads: 14,12
